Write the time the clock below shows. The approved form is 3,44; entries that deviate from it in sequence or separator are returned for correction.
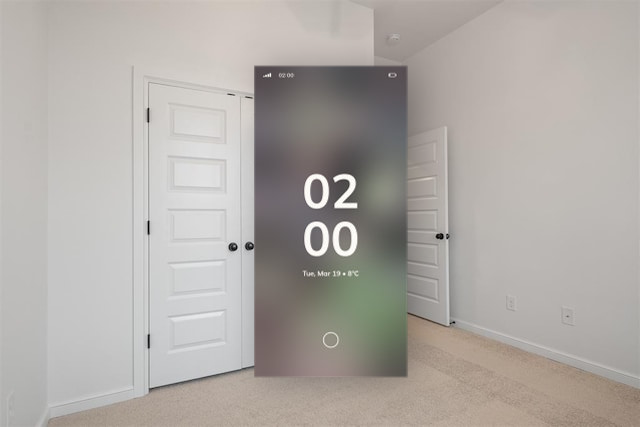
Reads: 2,00
